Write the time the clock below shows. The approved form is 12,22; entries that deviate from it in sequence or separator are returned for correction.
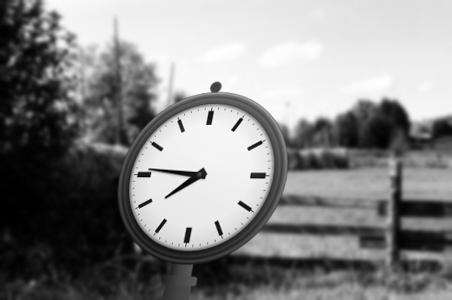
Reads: 7,46
